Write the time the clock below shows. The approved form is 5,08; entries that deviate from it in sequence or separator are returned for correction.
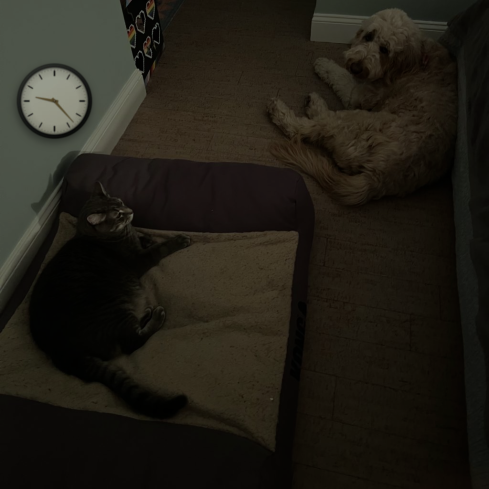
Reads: 9,23
